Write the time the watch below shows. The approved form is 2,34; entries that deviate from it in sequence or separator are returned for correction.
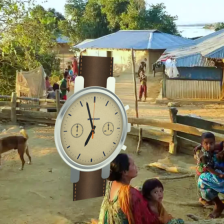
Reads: 6,57
